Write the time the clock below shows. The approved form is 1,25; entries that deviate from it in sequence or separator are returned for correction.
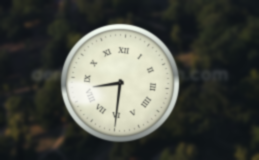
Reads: 8,30
